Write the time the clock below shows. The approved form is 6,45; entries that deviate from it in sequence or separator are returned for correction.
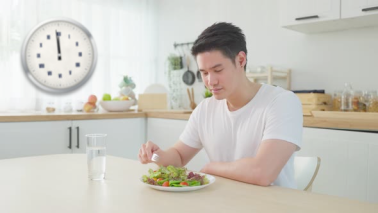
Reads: 11,59
